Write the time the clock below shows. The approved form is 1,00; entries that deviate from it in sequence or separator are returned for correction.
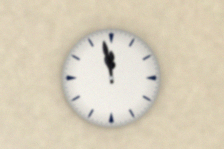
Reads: 11,58
